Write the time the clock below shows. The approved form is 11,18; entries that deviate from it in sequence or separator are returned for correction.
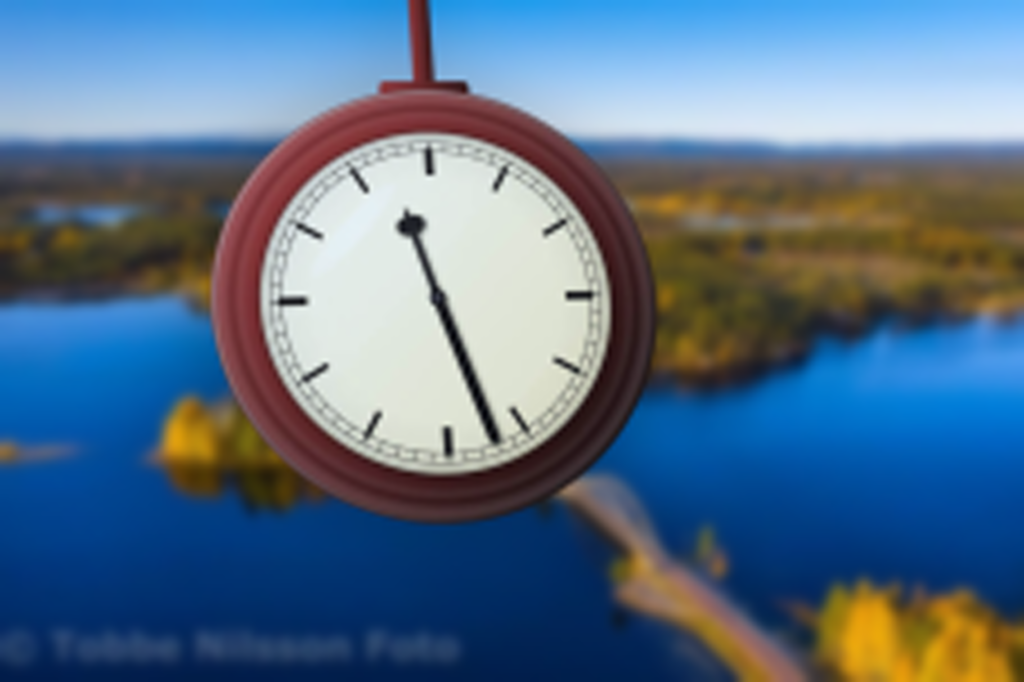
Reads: 11,27
